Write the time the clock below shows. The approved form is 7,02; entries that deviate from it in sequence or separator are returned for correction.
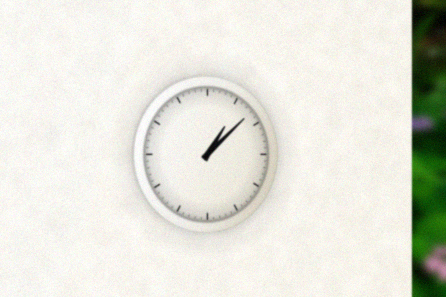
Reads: 1,08
